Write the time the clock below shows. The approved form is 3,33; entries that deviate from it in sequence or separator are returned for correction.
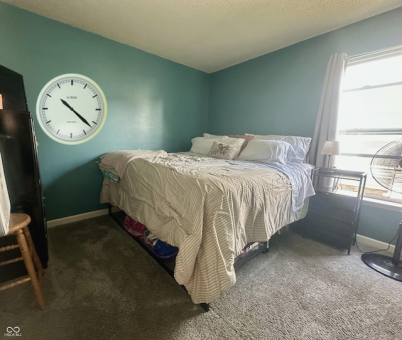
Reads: 10,22
